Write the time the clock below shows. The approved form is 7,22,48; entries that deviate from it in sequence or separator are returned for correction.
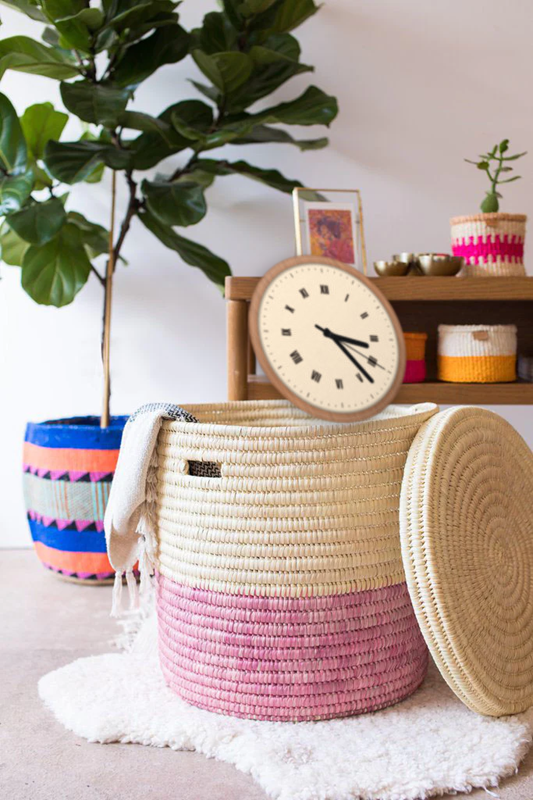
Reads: 3,23,20
